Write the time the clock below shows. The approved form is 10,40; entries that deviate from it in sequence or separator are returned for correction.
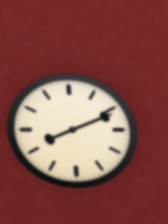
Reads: 8,11
